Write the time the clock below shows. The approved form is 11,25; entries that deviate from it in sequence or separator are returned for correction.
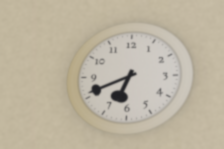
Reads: 6,41
